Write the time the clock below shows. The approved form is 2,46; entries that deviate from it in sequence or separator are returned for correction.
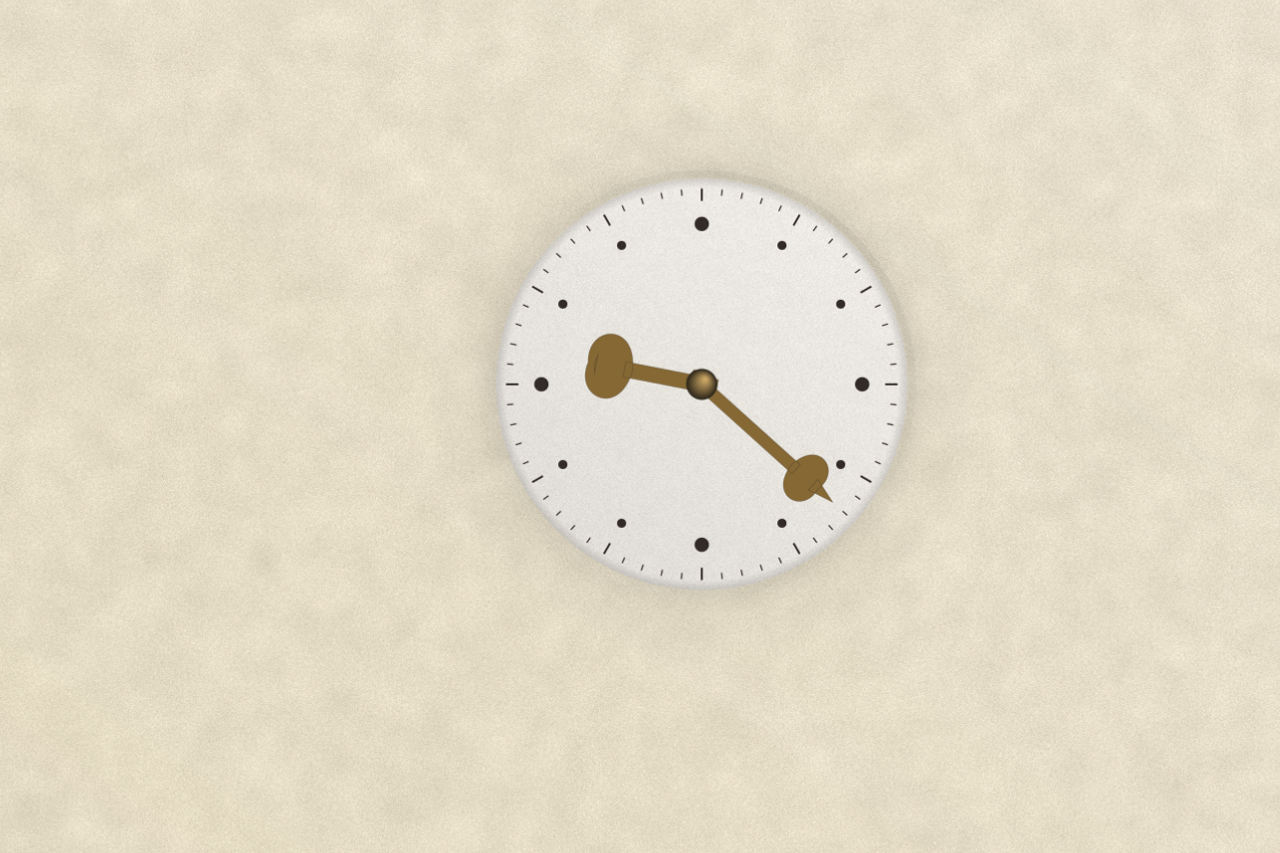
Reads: 9,22
